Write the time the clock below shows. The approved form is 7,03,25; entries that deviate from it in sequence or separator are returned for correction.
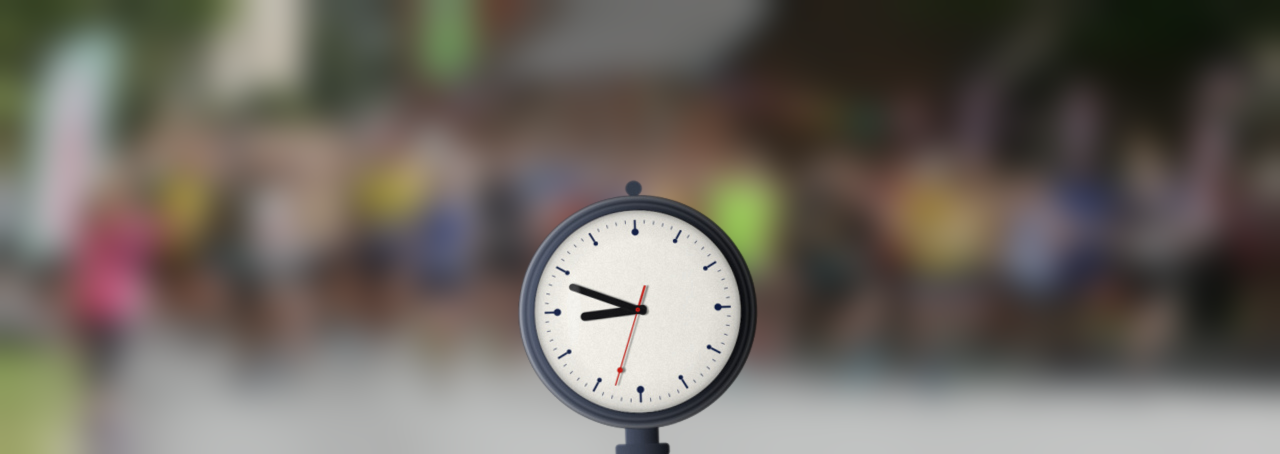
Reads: 8,48,33
